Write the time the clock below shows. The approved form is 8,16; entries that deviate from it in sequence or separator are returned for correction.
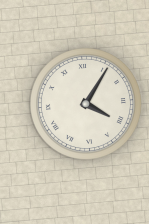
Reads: 4,06
